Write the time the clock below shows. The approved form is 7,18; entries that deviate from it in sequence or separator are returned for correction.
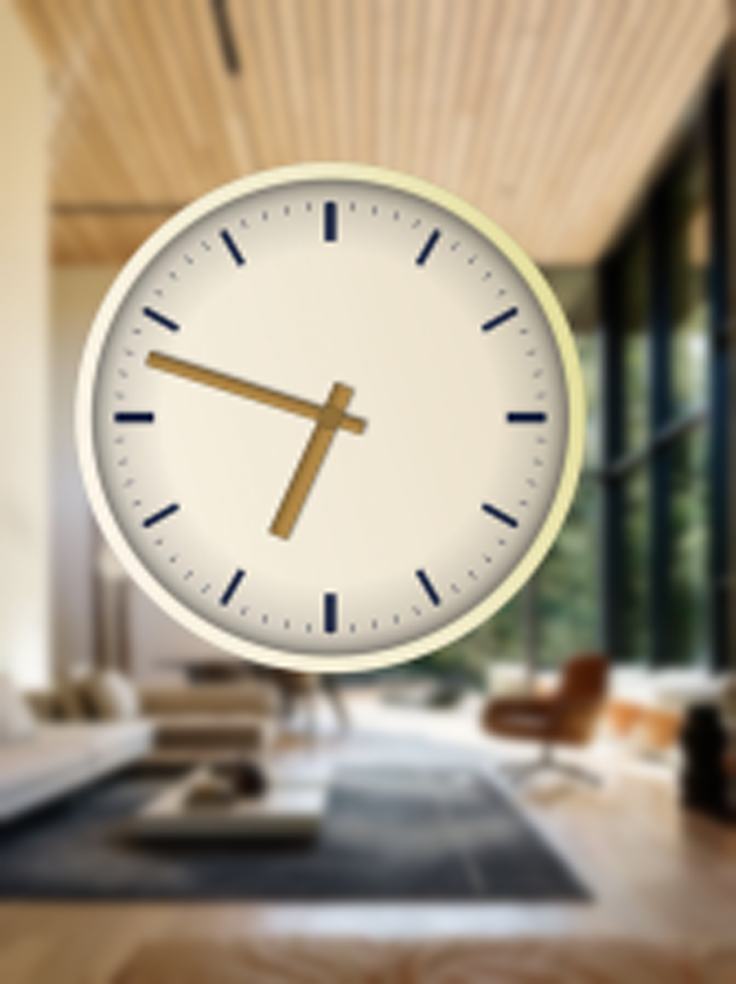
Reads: 6,48
